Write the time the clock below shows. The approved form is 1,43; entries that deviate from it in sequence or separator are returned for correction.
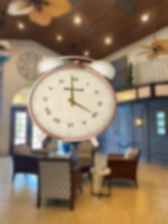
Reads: 3,59
